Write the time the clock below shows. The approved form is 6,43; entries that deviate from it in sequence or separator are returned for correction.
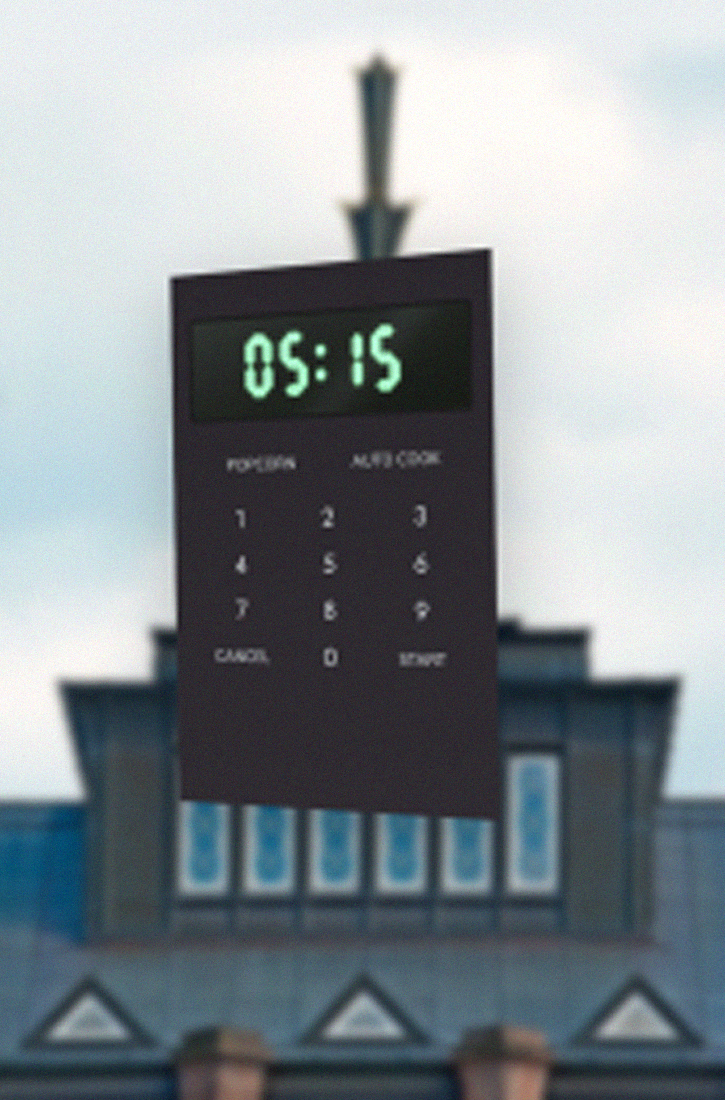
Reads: 5,15
